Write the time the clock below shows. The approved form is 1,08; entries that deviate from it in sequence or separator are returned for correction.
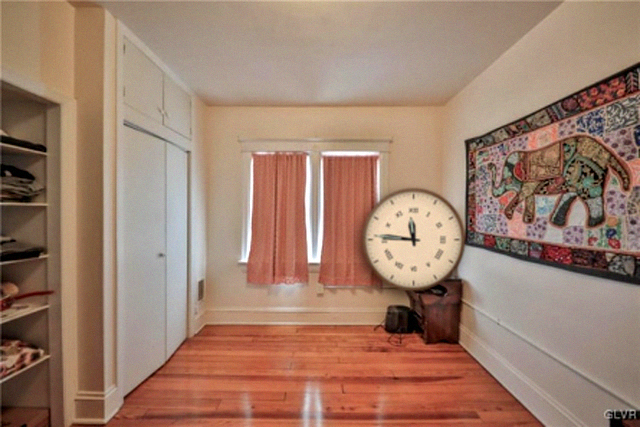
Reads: 11,46
